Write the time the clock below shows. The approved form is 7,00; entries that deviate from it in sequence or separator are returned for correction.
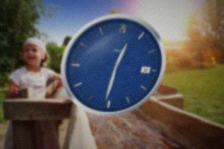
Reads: 12,31
